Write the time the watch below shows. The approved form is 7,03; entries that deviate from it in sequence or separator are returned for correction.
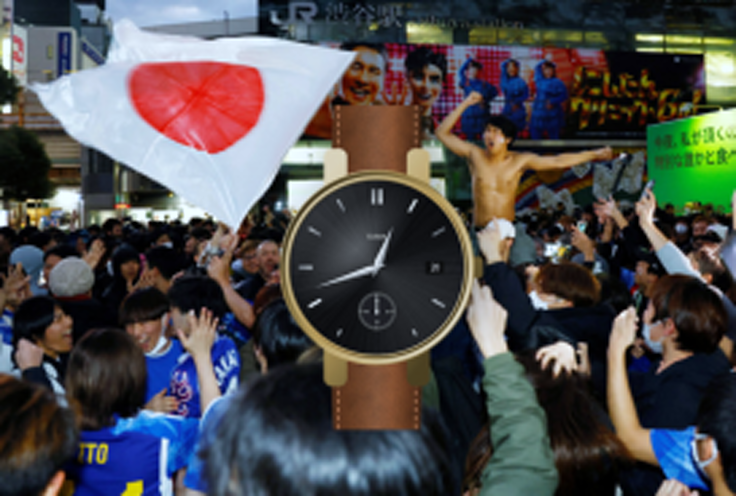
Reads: 12,42
